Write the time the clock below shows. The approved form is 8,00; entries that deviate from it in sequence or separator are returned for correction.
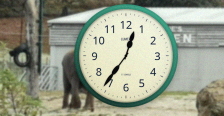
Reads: 12,36
